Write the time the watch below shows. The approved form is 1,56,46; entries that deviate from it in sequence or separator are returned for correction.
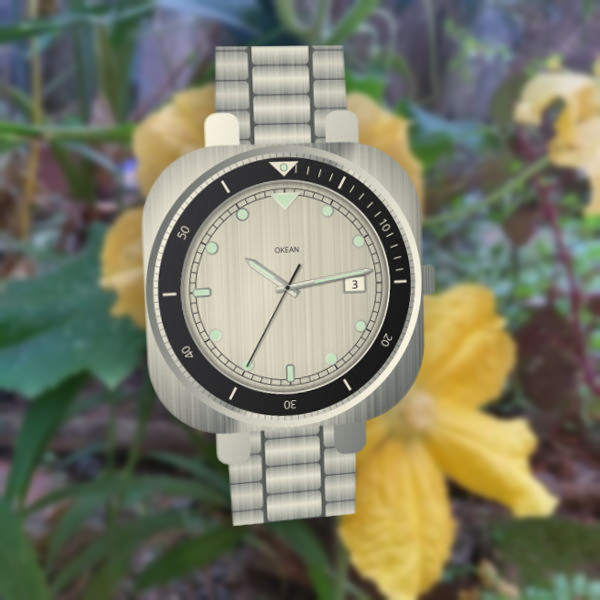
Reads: 10,13,35
